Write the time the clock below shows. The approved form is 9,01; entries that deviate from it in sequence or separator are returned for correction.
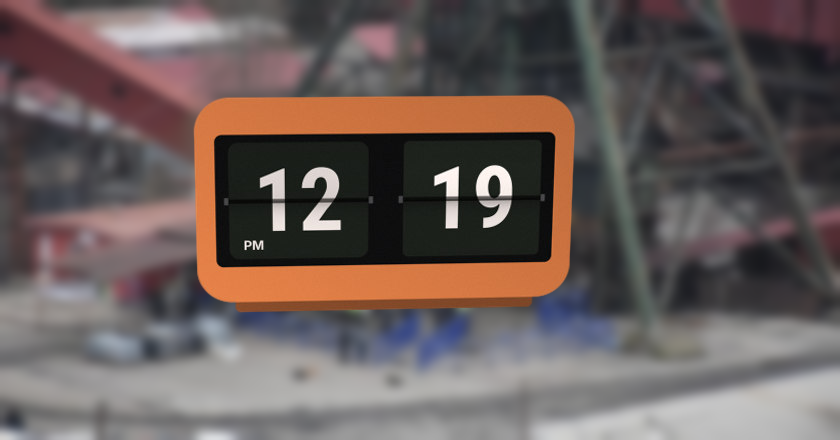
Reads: 12,19
